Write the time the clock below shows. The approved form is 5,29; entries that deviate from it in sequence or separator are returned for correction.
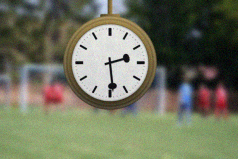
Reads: 2,29
